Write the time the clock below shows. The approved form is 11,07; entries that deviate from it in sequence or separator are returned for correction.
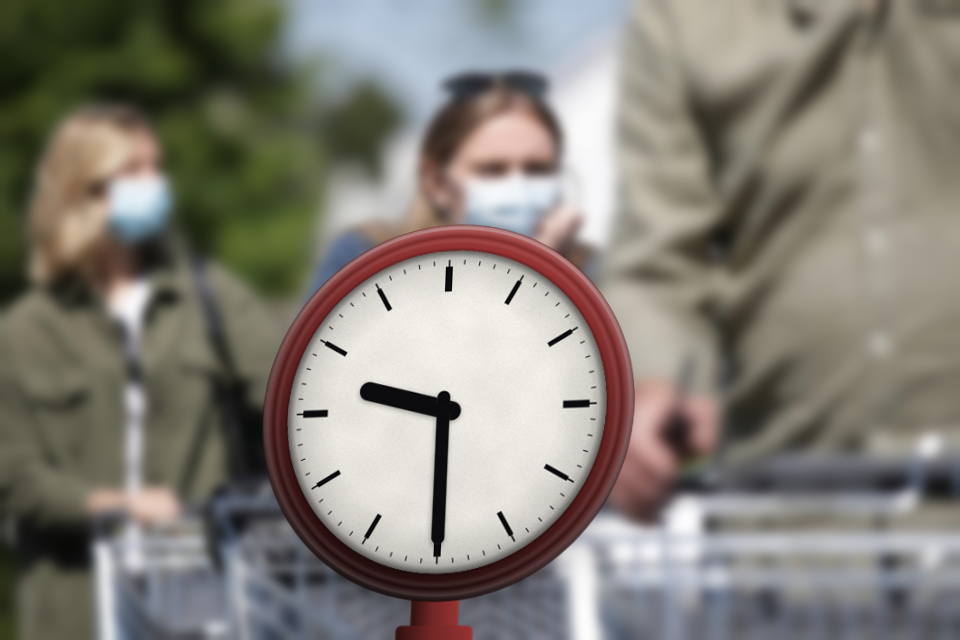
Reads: 9,30
